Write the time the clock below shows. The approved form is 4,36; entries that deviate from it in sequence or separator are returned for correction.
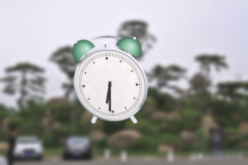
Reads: 6,31
